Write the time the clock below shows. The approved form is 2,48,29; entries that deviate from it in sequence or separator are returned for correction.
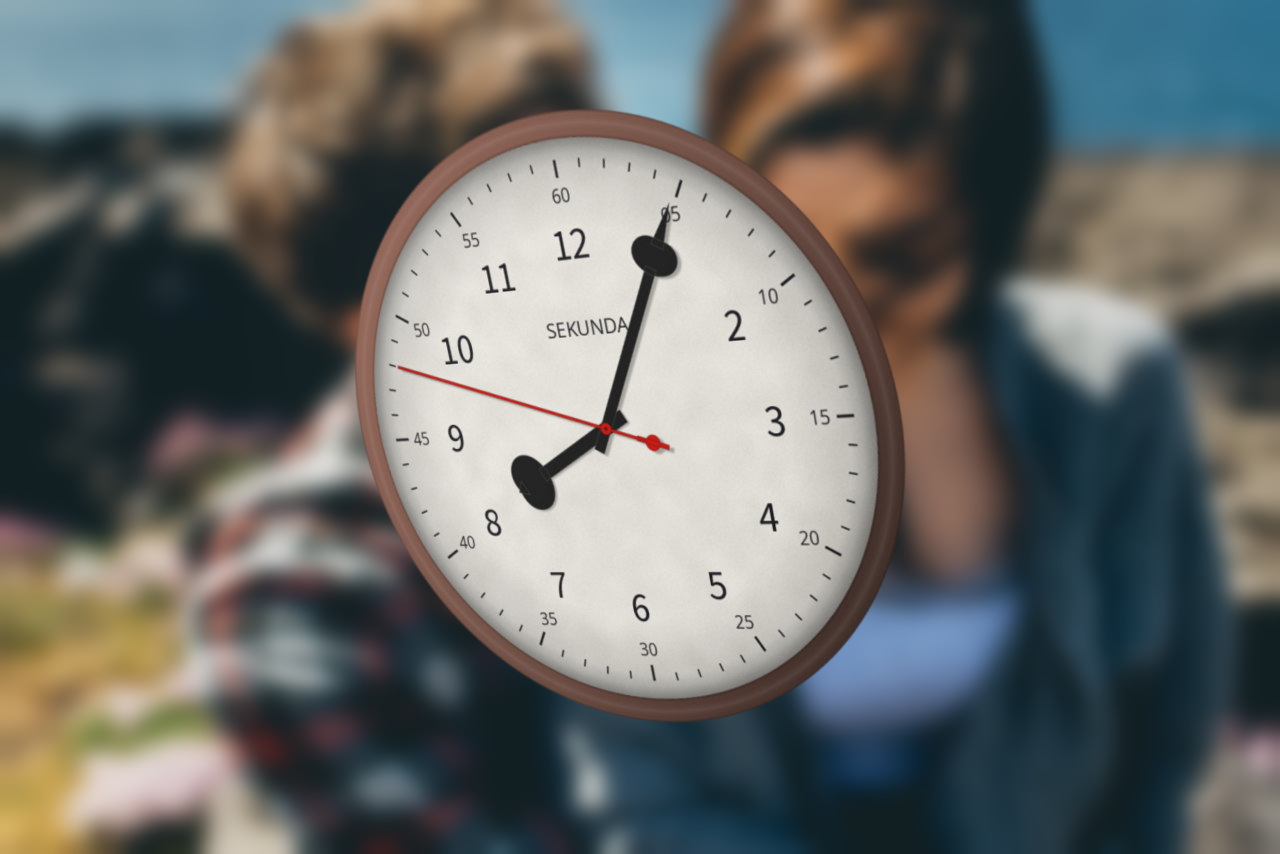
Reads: 8,04,48
